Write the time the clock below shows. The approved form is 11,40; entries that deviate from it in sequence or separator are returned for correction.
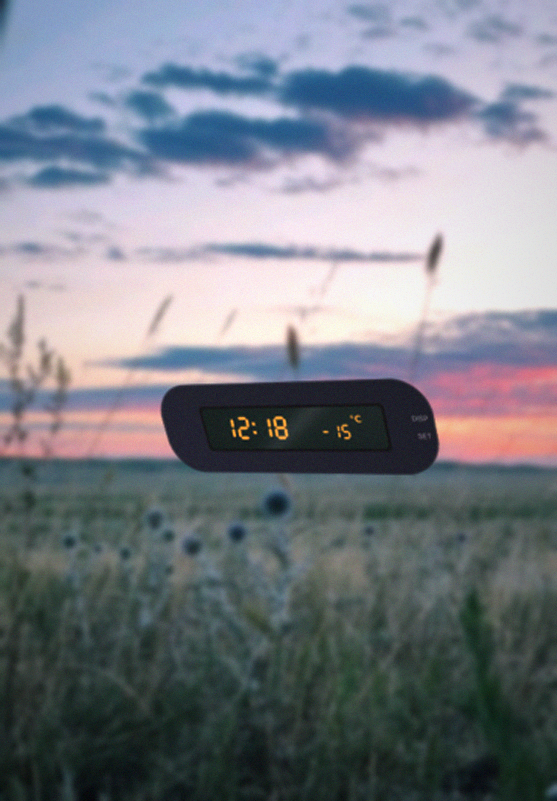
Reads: 12,18
